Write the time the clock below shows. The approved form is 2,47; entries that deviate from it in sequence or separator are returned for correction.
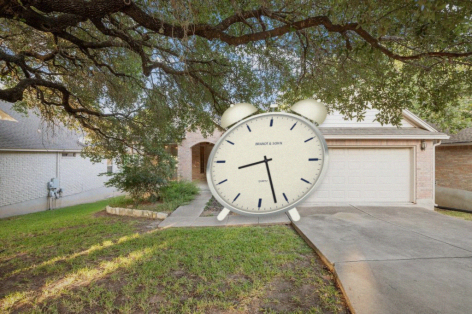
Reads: 8,27
